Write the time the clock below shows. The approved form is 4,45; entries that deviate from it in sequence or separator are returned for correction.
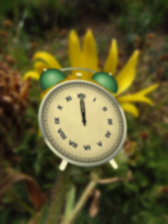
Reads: 12,00
